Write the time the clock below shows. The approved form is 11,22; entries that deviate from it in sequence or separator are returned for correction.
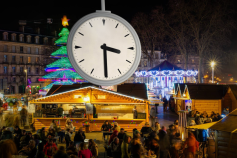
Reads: 3,30
